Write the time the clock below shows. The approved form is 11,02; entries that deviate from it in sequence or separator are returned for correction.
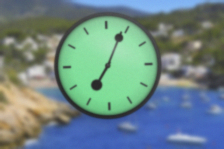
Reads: 7,04
